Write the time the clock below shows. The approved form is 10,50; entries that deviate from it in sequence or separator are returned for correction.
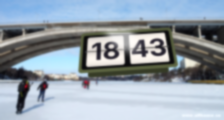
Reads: 18,43
